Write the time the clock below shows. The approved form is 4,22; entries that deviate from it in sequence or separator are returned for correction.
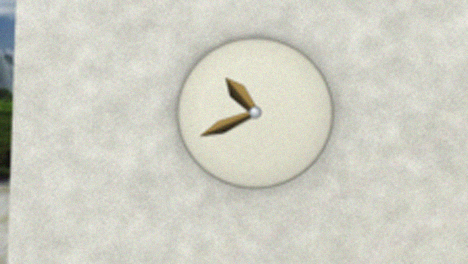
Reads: 10,41
